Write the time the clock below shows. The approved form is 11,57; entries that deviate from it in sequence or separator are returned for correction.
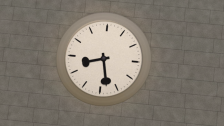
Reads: 8,28
